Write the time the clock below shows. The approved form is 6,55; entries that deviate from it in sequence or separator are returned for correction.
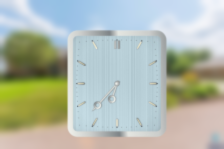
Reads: 6,37
